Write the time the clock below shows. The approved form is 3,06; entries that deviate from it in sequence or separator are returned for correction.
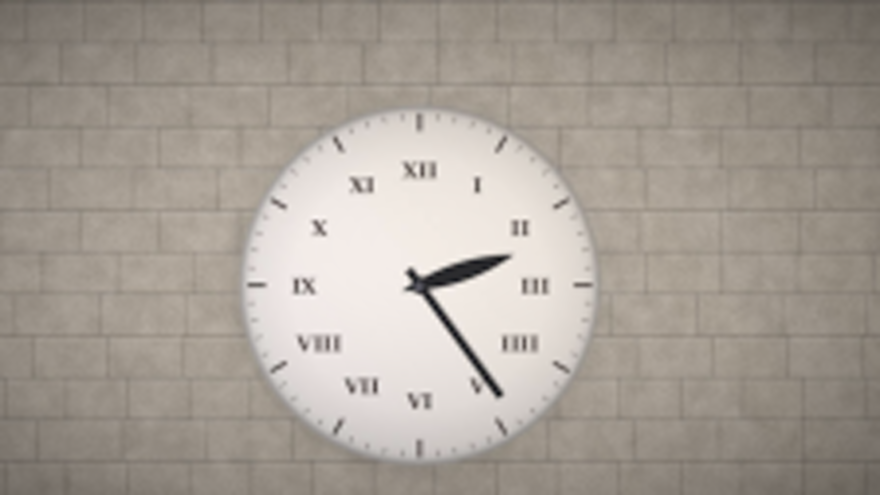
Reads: 2,24
